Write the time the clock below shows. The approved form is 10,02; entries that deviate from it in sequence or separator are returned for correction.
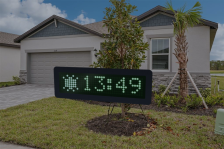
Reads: 13,49
